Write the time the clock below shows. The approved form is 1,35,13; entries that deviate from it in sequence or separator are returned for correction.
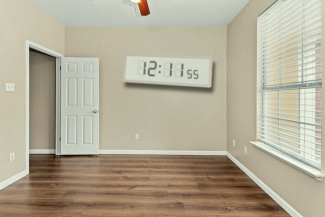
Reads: 12,11,55
